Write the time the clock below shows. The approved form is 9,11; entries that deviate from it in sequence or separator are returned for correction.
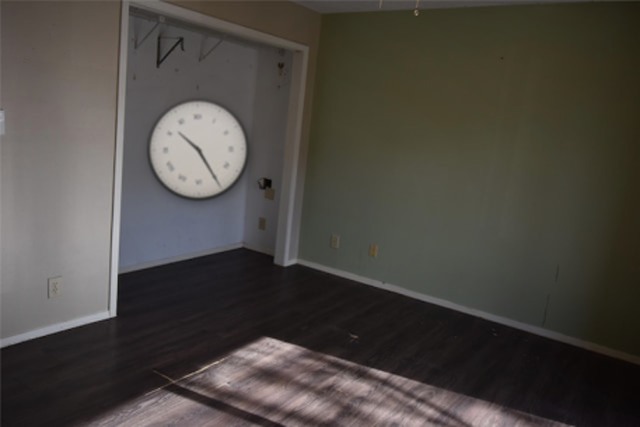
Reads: 10,25
